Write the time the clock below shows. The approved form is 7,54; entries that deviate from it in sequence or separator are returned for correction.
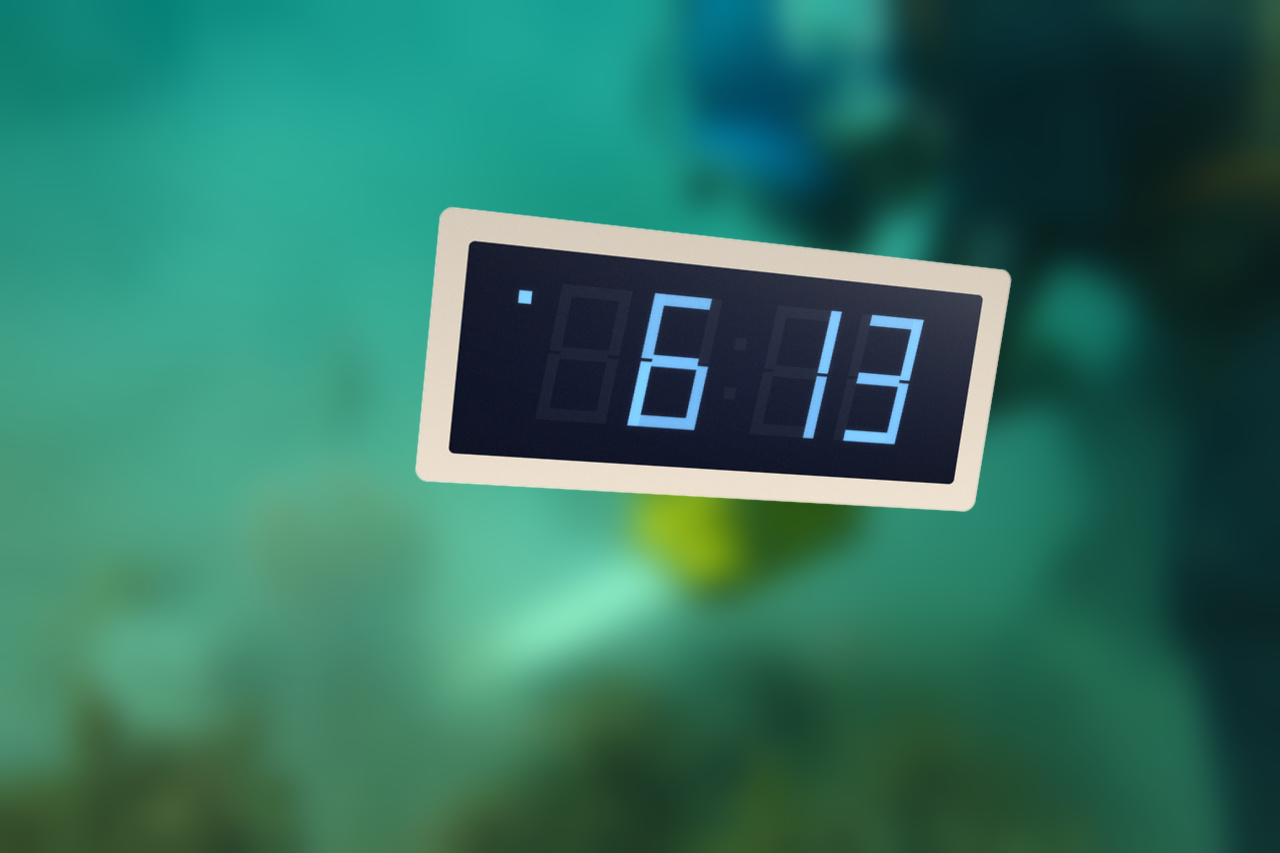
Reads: 6,13
